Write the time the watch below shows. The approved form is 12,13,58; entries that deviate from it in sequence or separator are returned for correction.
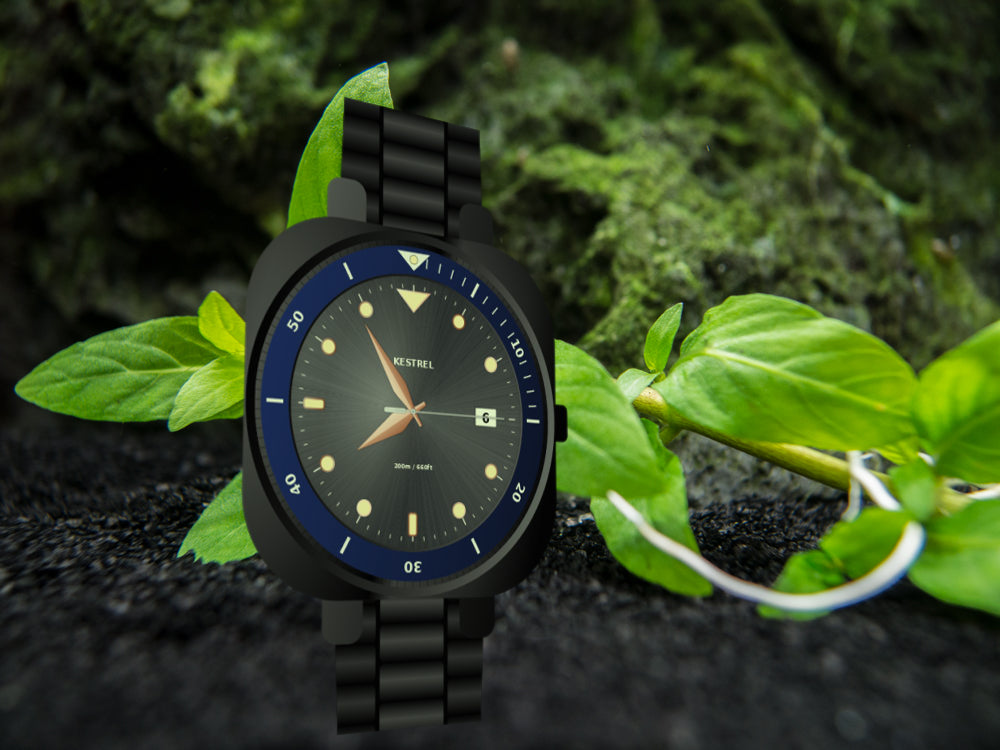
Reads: 7,54,15
